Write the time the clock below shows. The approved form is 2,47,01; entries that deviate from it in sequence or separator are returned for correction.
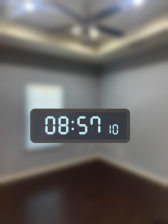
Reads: 8,57,10
